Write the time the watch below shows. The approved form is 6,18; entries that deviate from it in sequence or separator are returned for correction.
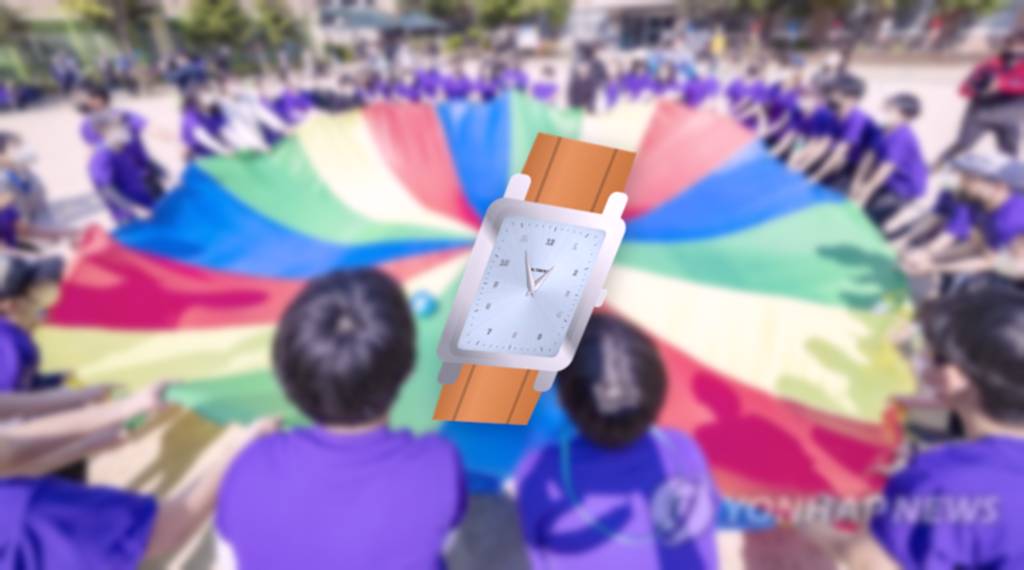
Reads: 12,55
